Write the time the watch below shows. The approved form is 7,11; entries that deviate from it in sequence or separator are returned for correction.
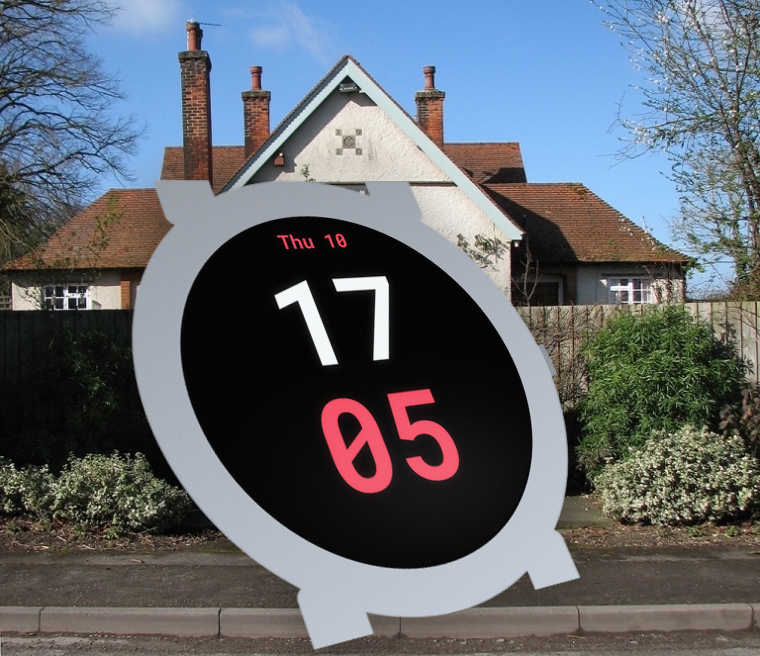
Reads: 17,05
